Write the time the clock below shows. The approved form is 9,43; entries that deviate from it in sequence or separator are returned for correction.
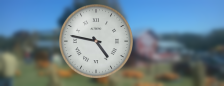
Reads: 4,47
